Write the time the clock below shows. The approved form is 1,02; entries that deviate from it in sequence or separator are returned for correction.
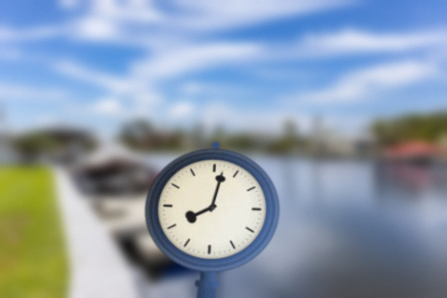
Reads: 8,02
